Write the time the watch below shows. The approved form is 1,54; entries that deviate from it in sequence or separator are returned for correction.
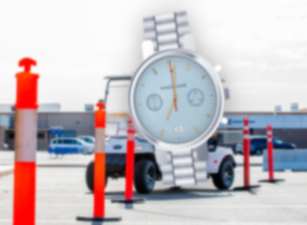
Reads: 7,01
